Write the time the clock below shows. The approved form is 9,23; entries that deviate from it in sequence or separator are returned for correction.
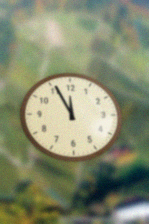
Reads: 11,56
